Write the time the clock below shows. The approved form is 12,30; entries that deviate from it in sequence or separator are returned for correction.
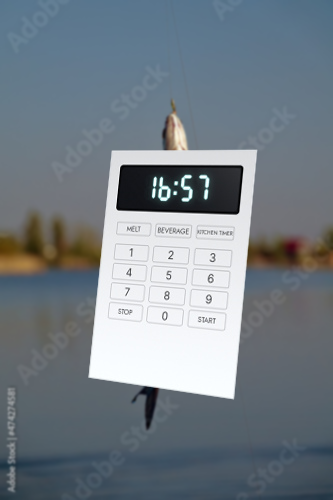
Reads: 16,57
